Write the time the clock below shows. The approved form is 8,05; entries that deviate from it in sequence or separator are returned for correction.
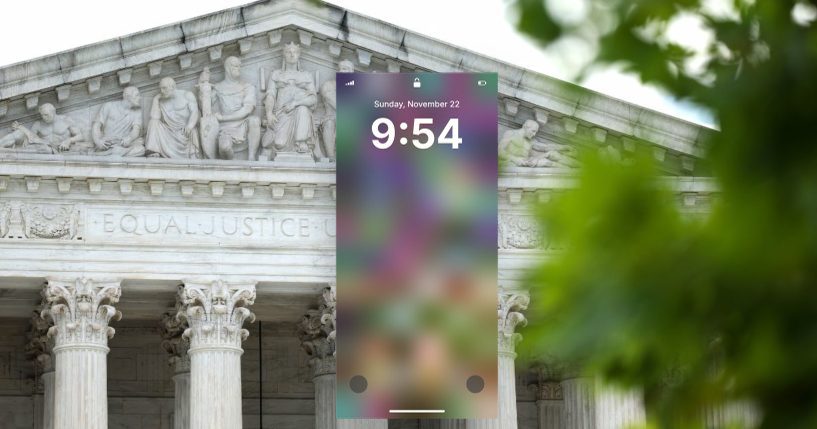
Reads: 9,54
